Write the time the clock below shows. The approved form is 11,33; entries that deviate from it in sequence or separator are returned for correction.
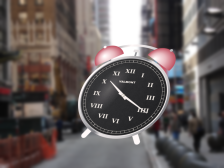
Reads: 10,20
